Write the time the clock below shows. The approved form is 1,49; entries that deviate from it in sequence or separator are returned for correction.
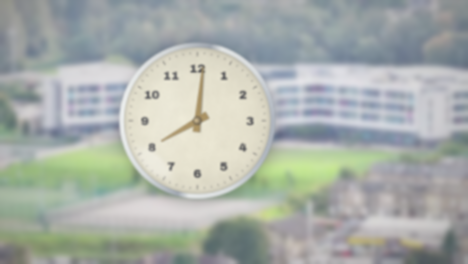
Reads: 8,01
